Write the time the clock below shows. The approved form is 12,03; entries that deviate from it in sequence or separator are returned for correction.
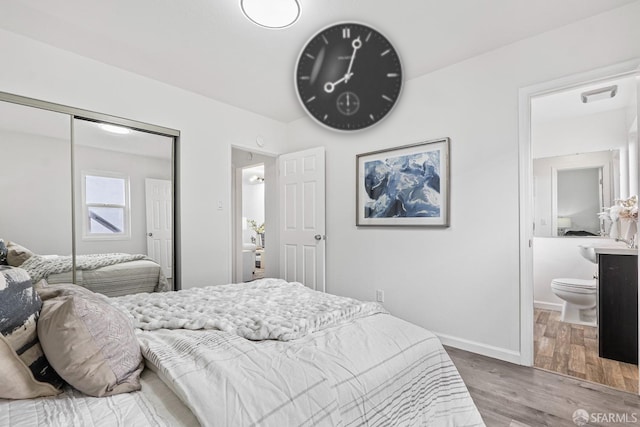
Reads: 8,03
